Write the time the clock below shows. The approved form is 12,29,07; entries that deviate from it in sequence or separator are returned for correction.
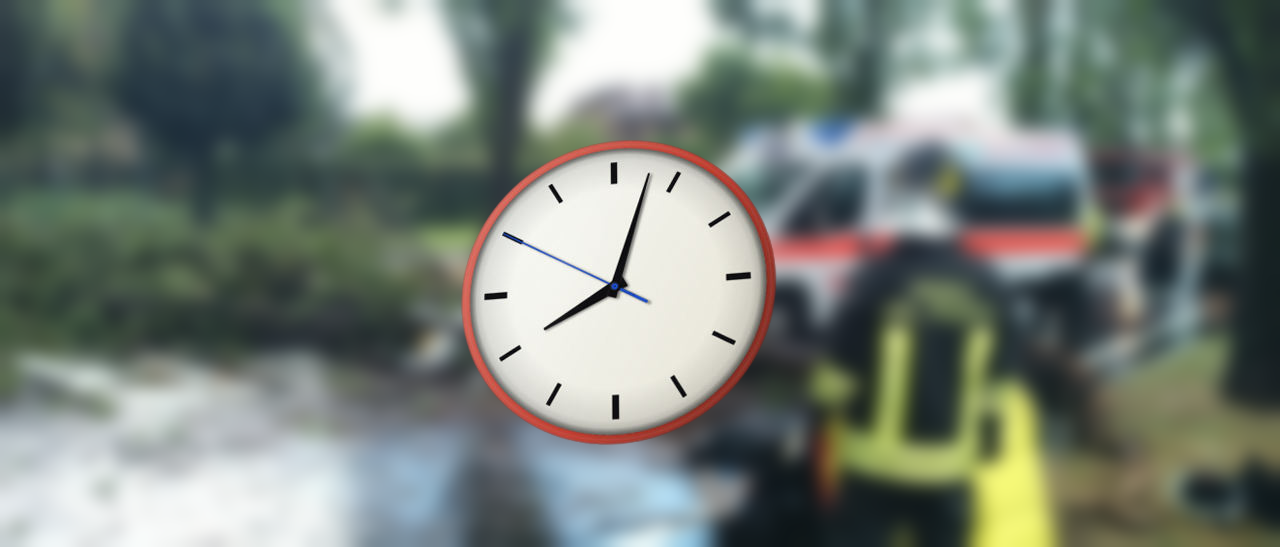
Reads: 8,02,50
